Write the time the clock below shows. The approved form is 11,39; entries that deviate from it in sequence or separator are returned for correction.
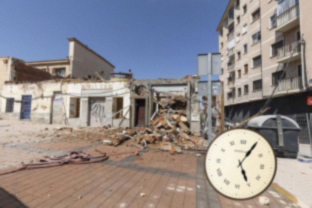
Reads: 5,05
